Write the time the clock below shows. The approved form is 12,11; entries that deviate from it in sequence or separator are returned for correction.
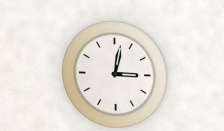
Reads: 3,02
